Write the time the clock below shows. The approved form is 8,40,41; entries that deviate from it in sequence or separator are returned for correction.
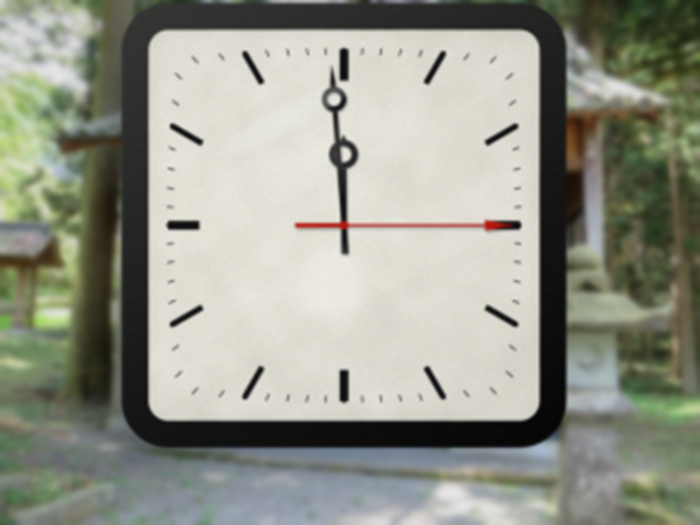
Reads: 11,59,15
